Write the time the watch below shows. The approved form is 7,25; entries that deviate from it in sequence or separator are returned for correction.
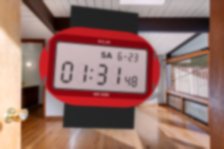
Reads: 1,31
